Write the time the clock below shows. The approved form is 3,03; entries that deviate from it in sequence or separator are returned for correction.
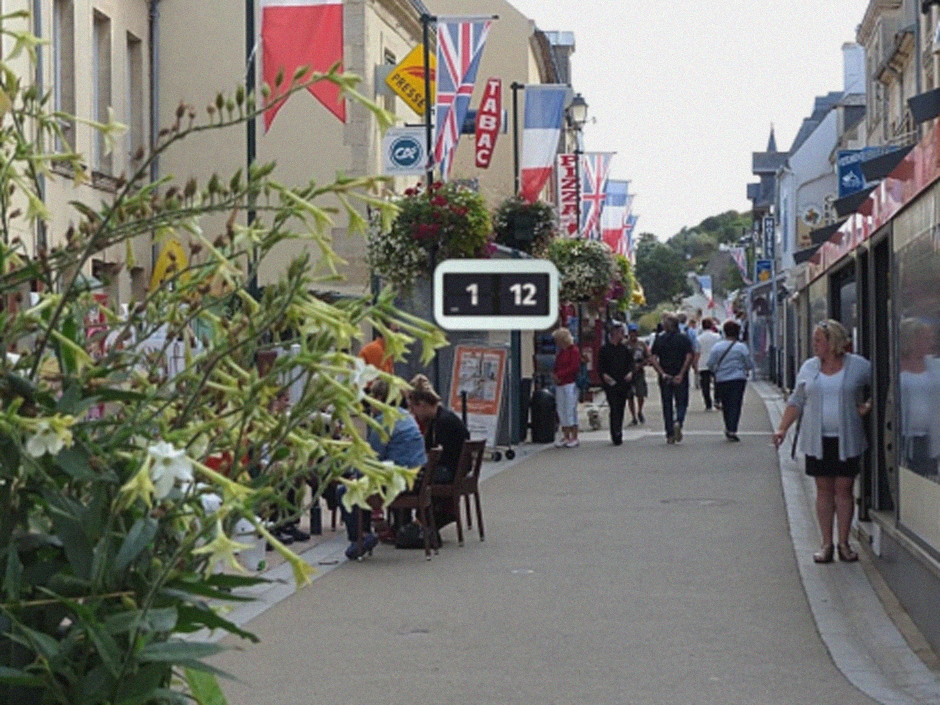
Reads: 1,12
